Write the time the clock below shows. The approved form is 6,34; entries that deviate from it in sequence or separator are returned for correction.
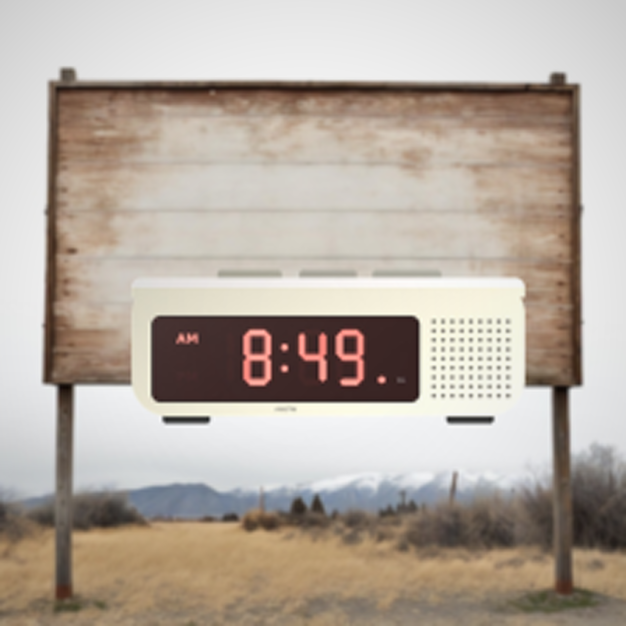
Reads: 8,49
